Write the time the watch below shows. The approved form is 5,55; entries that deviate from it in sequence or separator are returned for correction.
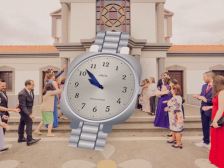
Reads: 9,52
